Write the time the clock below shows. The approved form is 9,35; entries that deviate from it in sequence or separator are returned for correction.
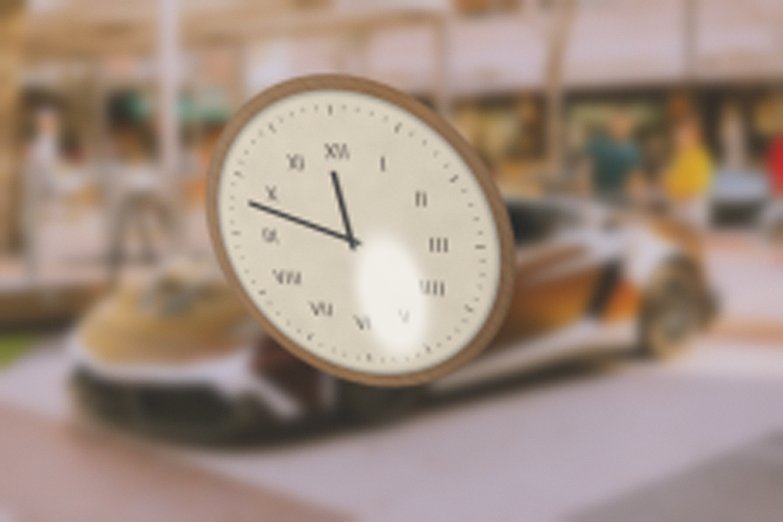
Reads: 11,48
